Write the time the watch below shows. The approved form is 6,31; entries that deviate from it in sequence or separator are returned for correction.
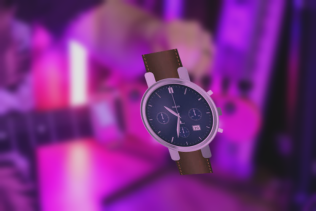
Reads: 10,33
